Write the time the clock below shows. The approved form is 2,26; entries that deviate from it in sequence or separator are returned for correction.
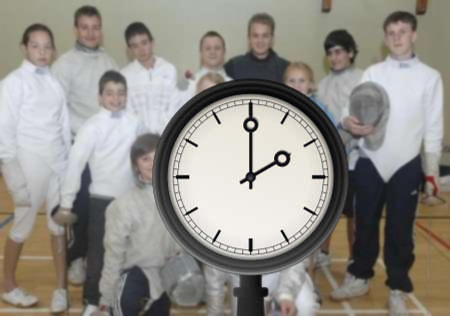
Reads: 2,00
